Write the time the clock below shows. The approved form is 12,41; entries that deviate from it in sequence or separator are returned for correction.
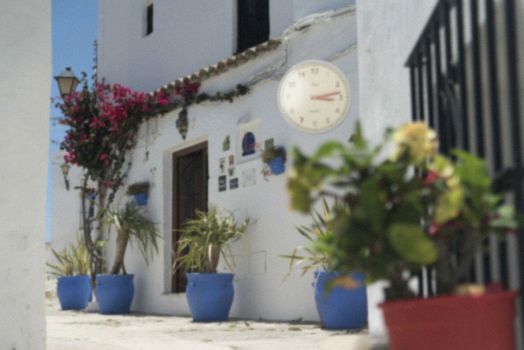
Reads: 3,13
